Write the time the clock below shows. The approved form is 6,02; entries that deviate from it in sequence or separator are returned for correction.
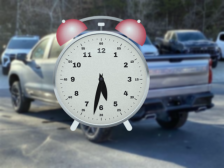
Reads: 5,32
